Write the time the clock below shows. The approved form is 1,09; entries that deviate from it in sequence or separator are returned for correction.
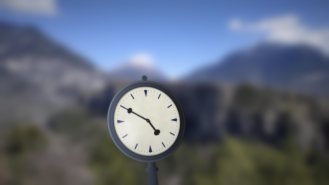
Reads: 4,50
